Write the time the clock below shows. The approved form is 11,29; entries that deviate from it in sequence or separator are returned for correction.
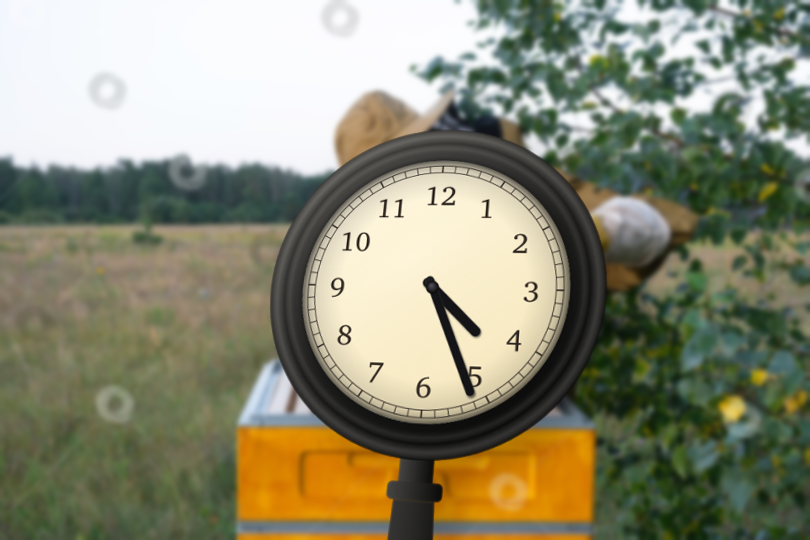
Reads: 4,26
